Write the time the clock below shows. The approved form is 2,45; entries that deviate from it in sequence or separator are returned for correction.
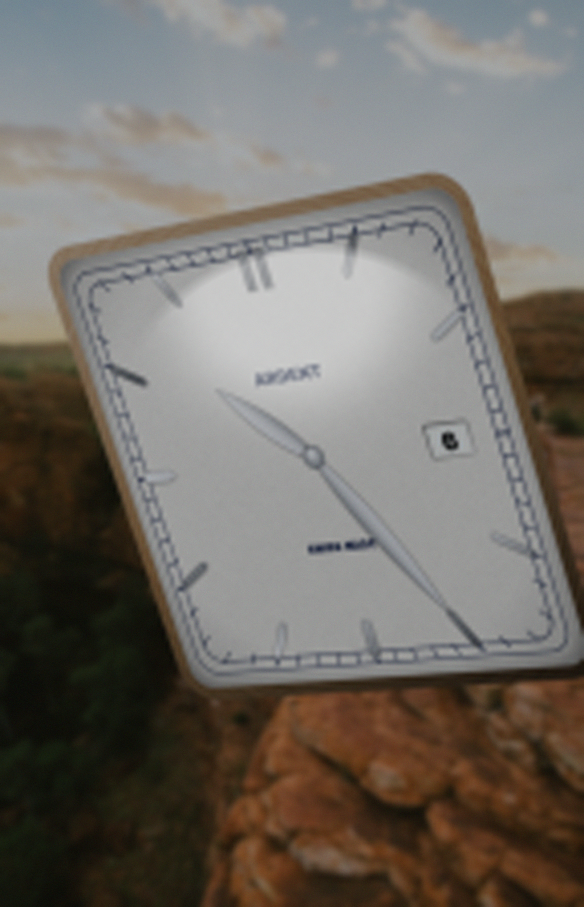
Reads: 10,25
